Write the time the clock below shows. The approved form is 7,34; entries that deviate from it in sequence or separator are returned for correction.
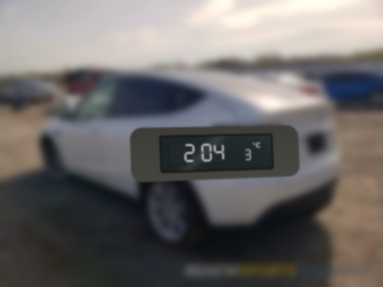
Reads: 2,04
